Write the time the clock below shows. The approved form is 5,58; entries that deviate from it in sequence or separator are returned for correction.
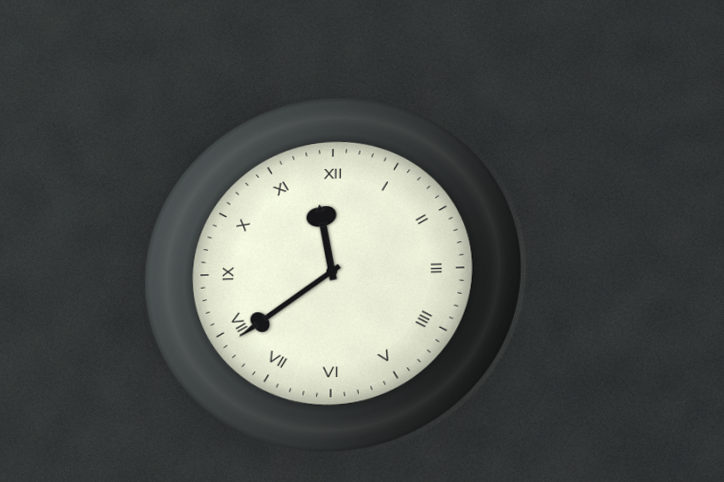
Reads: 11,39
